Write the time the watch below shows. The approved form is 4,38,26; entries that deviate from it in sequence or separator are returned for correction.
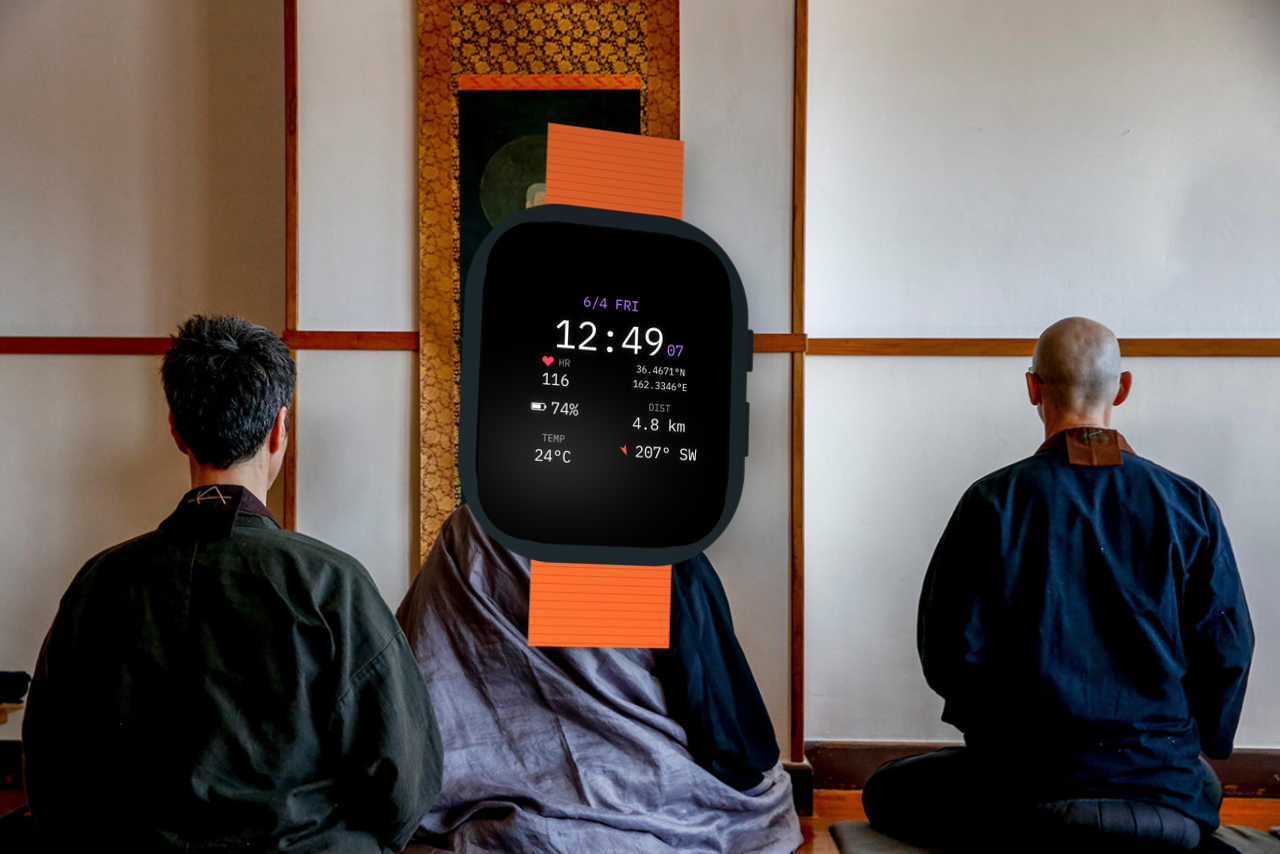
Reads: 12,49,07
